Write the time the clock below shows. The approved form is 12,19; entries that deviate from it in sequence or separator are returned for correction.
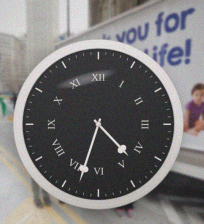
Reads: 4,33
